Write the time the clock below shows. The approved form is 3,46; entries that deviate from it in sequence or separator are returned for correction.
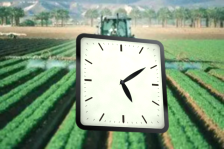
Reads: 5,09
